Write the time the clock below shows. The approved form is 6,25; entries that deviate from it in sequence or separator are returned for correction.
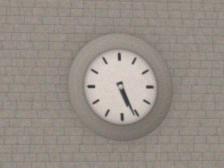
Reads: 5,26
